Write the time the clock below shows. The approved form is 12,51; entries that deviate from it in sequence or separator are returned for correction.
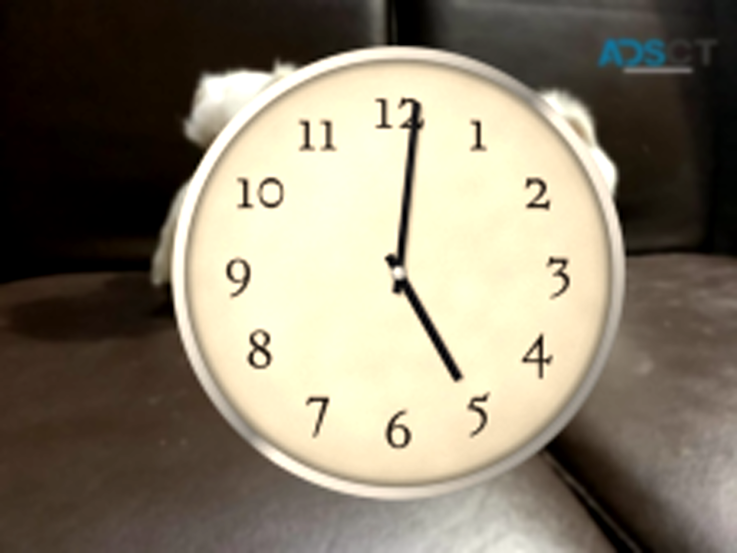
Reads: 5,01
